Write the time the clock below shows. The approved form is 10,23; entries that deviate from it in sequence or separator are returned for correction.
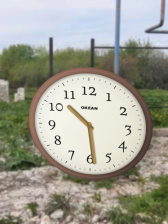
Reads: 10,29
